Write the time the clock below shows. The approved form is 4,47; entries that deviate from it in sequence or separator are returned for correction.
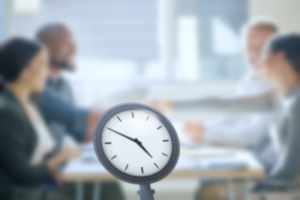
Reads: 4,50
